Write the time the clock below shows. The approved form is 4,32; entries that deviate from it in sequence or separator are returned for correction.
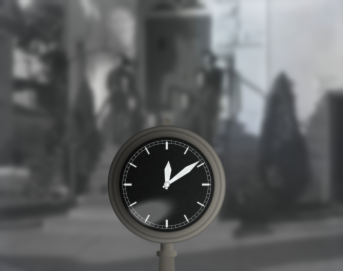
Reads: 12,09
